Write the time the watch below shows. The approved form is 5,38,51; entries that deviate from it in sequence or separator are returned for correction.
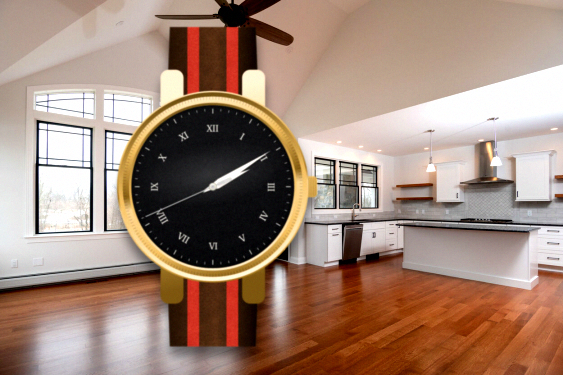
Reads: 2,09,41
